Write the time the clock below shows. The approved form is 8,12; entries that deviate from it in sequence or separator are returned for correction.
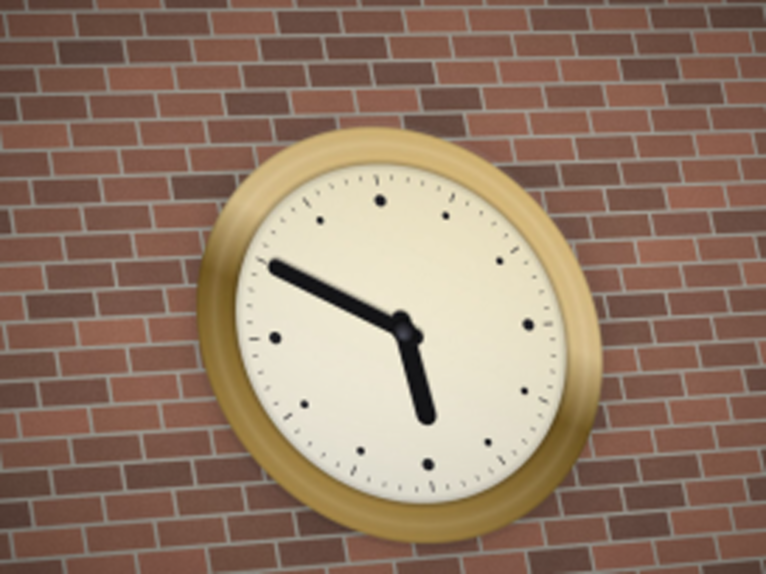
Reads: 5,50
